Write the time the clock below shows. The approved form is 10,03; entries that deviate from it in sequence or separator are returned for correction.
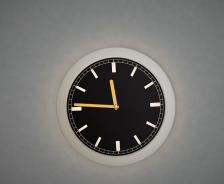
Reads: 11,46
